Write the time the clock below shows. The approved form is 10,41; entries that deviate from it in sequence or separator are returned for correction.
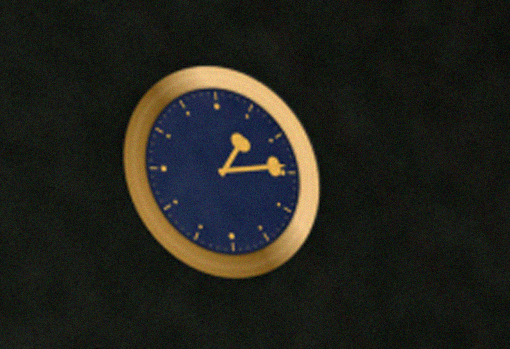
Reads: 1,14
